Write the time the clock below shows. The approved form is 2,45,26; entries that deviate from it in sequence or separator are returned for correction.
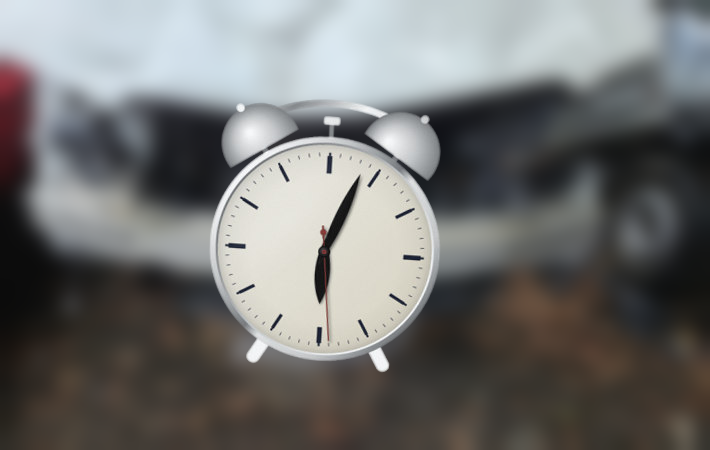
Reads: 6,03,29
